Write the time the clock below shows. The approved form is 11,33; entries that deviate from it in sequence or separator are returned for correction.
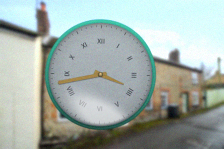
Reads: 3,43
